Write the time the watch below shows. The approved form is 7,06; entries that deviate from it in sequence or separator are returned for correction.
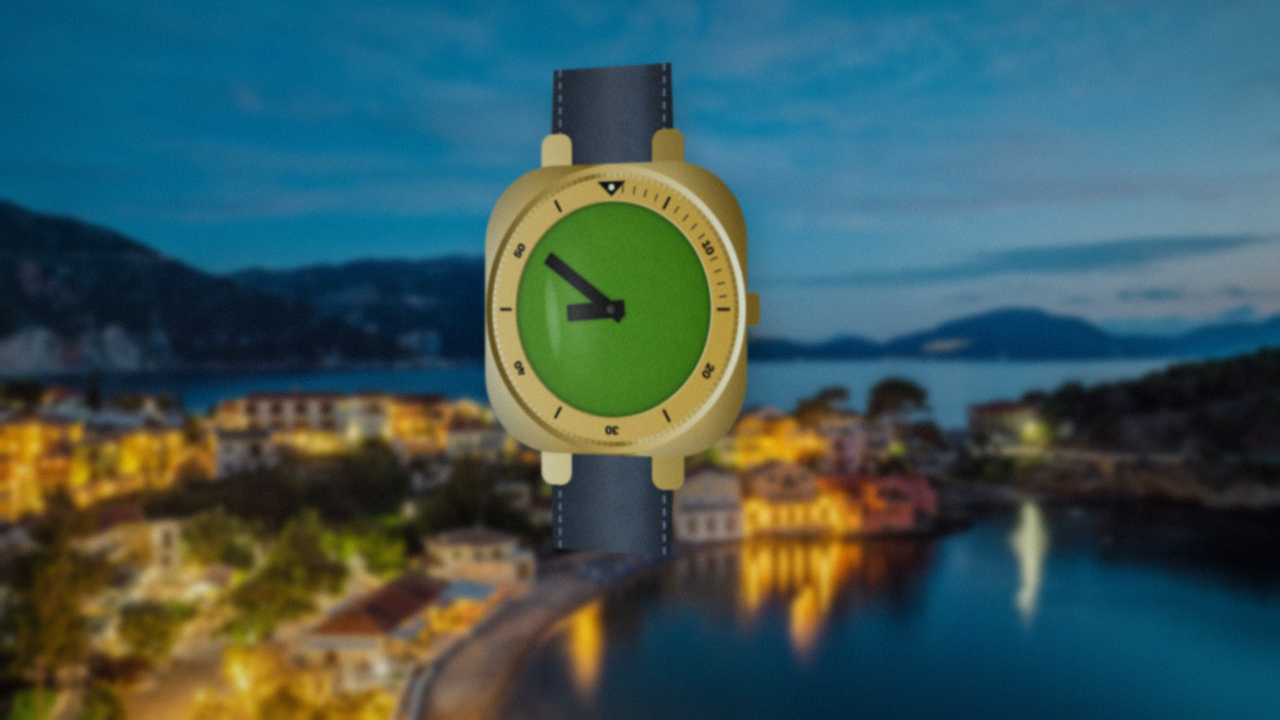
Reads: 8,51
